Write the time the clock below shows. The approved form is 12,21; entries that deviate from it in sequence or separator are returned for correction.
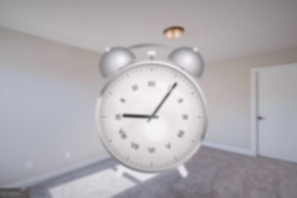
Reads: 9,06
